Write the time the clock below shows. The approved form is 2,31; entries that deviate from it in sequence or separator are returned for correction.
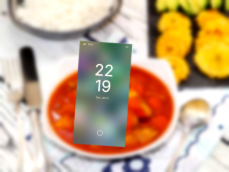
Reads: 22,19
